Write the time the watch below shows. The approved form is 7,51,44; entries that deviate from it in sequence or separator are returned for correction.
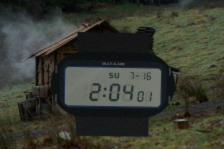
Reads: 2,04,01
